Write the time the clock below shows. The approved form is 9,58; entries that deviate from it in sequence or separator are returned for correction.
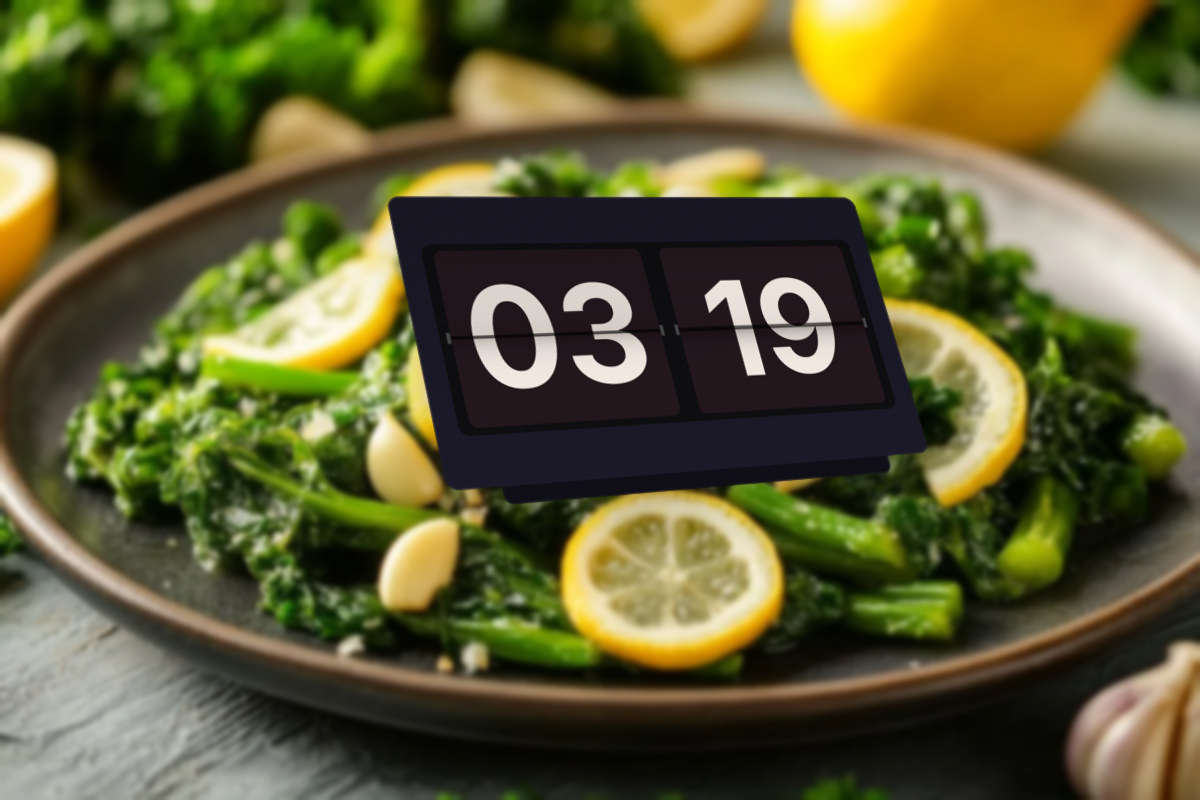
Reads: 3,19
